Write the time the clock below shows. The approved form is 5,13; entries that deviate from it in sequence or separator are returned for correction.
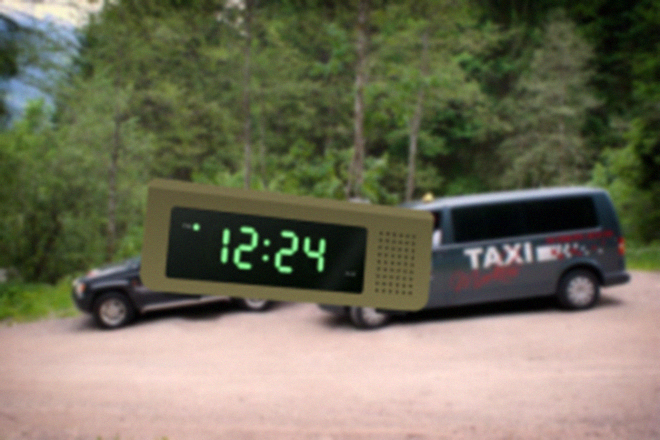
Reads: 12,24
